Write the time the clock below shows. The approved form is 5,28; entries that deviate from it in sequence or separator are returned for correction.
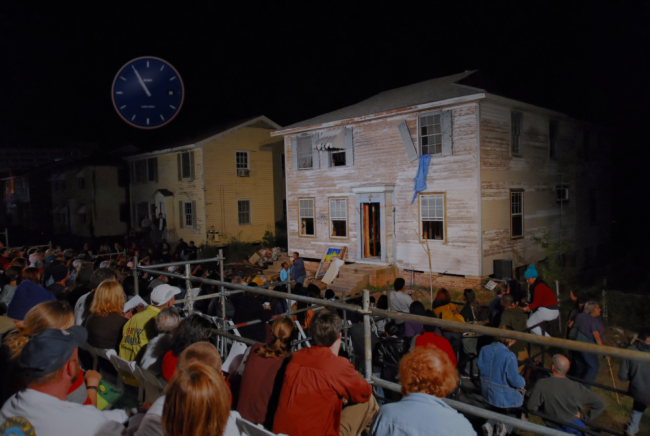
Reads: 10,55
